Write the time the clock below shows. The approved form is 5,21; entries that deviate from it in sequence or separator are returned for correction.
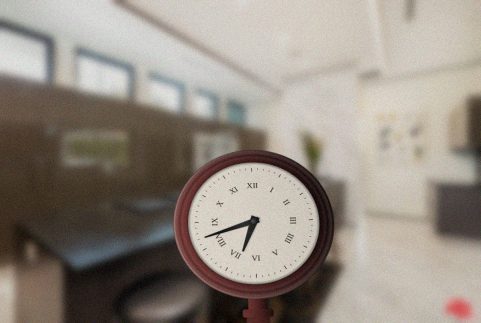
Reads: 6,42
